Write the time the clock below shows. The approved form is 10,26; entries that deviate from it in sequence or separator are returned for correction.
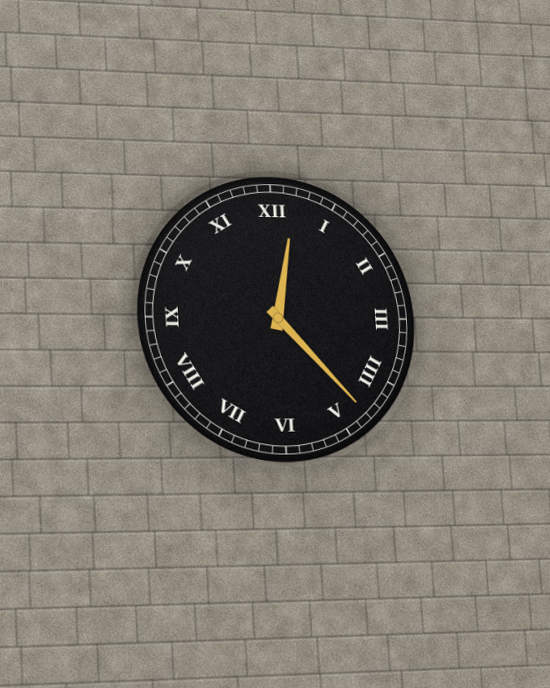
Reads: 12,23
